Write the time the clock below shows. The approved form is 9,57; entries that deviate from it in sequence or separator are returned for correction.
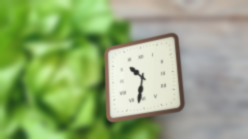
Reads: 10,32
